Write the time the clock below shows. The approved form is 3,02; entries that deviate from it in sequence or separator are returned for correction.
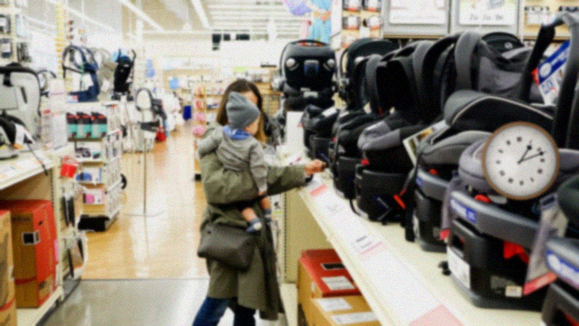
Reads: 1,12
